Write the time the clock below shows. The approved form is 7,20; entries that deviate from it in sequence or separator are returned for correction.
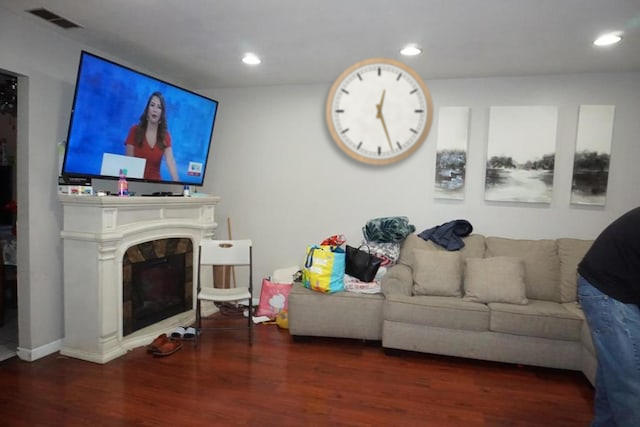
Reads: 12,27
